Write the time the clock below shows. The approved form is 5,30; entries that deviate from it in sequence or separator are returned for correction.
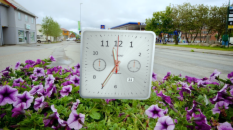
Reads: 11,35
